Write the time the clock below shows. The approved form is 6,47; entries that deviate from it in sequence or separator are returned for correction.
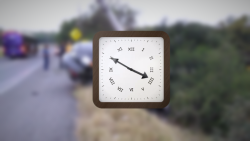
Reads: 3,50
